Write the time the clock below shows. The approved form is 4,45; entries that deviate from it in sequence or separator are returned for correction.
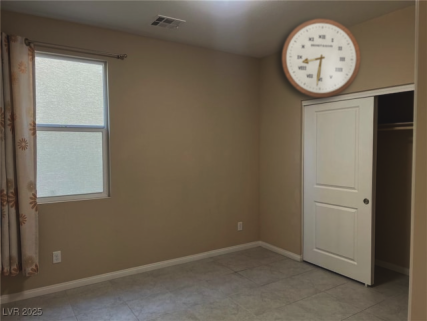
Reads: 8,31
